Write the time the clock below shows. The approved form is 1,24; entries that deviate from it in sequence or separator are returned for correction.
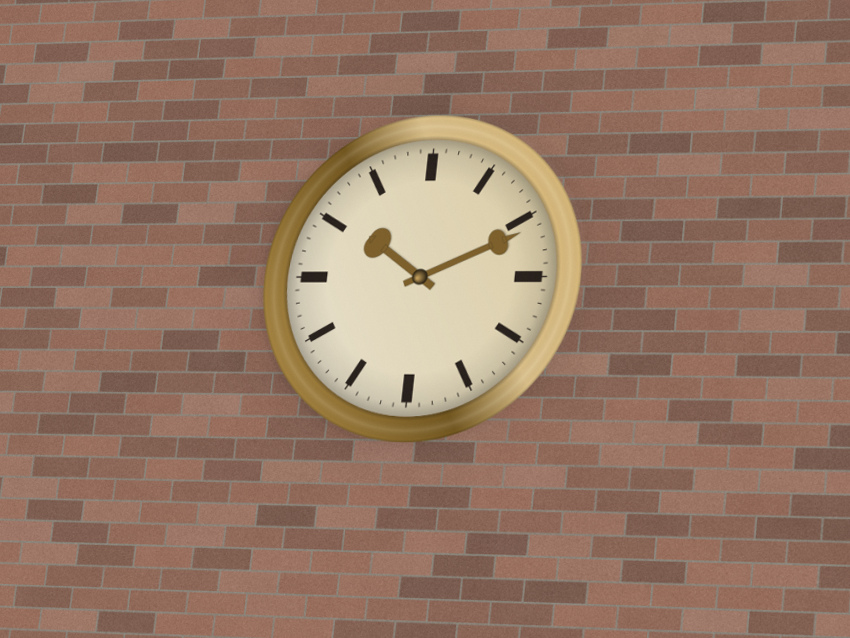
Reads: 10,11
